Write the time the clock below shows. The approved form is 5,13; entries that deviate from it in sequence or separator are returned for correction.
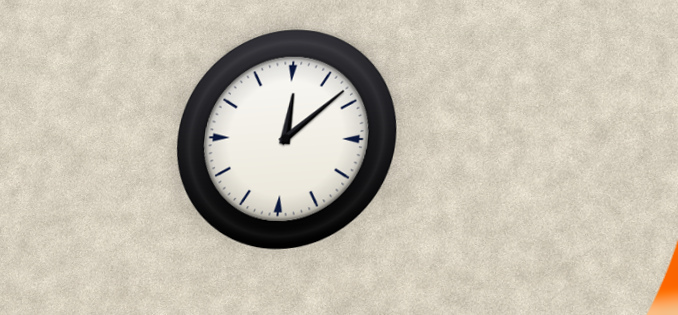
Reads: 12,08
